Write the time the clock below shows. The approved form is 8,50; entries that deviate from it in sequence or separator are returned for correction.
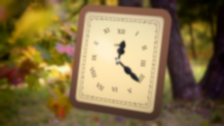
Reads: 12,21
